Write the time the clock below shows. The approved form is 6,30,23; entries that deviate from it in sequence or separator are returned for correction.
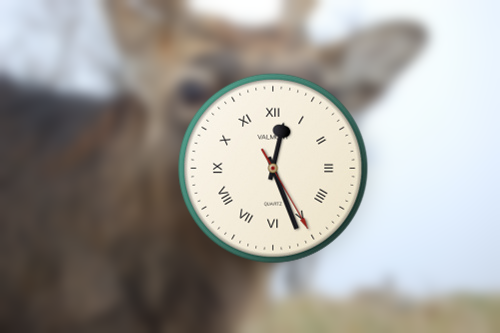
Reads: 12,26,25
